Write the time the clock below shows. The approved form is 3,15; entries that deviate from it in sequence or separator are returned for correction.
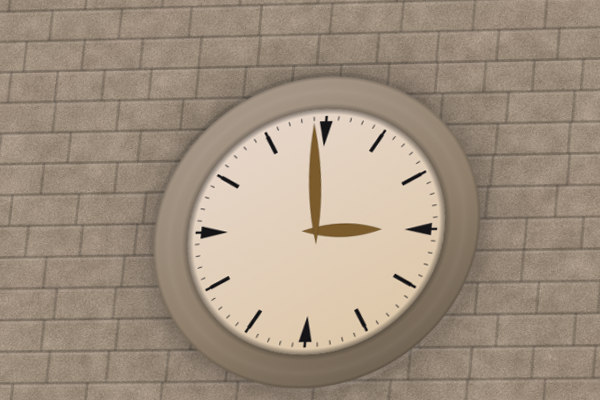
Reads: 2,59
